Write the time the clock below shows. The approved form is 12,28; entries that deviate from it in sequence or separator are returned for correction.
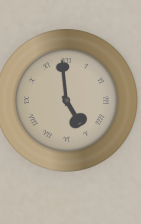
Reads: 4,59
